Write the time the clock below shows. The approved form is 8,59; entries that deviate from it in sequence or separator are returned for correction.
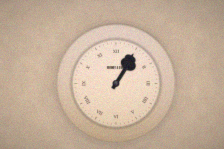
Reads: 1,05
